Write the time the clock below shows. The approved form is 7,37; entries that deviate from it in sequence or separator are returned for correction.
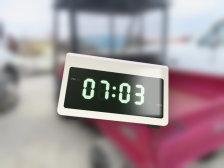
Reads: 7,03
